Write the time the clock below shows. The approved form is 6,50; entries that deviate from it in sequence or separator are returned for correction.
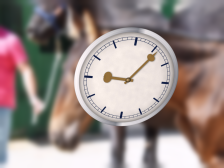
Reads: 9,06
